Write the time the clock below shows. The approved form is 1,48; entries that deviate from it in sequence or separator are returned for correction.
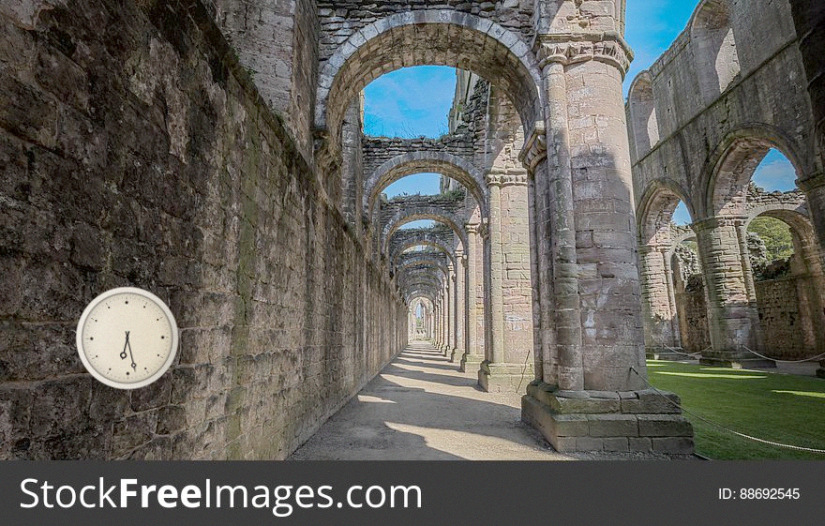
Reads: 6,28
